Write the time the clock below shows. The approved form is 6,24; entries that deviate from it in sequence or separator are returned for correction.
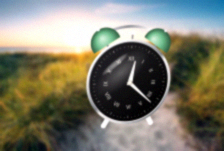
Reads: 12,22
